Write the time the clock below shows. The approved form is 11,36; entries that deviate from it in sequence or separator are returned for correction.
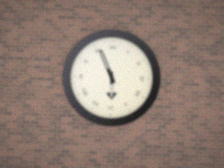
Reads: 5,56
